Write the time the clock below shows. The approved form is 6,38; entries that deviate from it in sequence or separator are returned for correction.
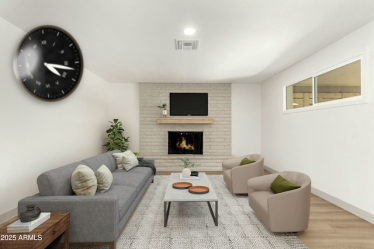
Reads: 4,17
